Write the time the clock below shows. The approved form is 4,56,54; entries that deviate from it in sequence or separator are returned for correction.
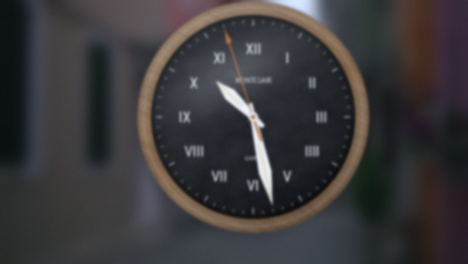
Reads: 10,27,57
